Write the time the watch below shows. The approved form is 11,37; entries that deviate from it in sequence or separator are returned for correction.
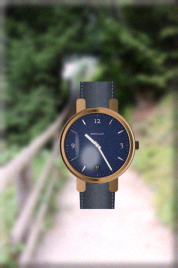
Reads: 10,25
